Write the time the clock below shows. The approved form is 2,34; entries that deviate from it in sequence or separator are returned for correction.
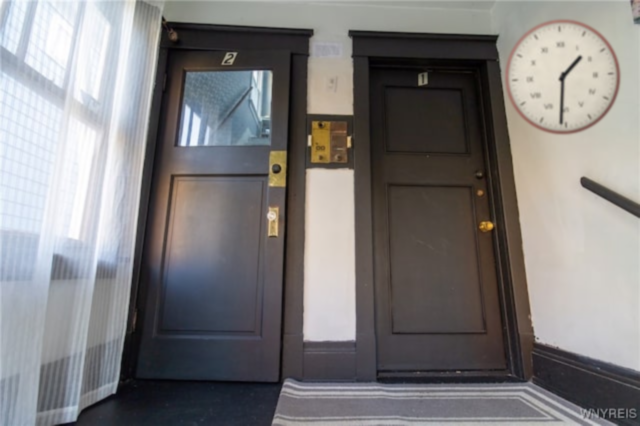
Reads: 1,31
